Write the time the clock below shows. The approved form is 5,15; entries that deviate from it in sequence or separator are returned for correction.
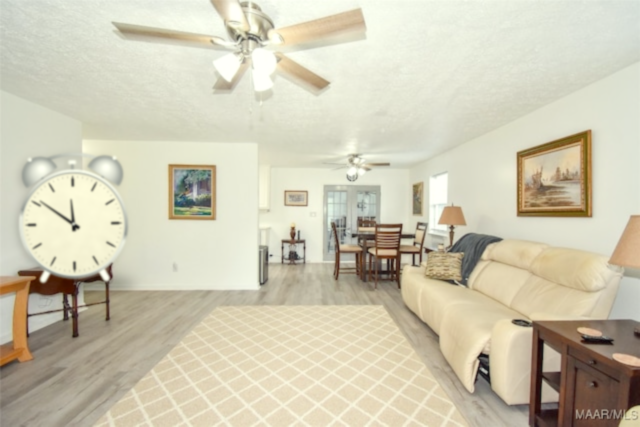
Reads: 11,51
